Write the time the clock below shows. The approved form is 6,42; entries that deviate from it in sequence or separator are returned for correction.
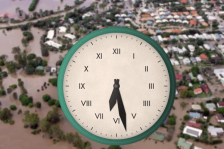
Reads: 6,28
